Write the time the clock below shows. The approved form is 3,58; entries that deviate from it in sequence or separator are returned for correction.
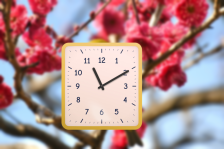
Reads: 11,10
